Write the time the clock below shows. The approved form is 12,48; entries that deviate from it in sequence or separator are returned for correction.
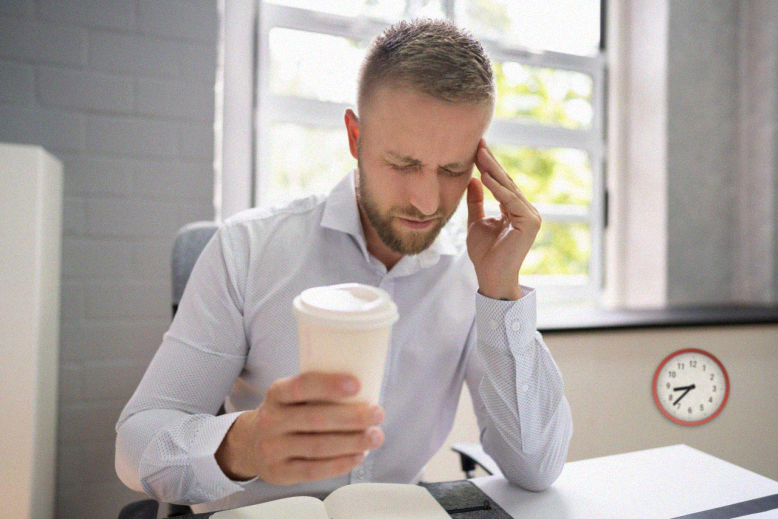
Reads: 8,37
